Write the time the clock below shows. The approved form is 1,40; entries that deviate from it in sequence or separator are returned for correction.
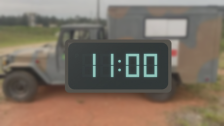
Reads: 11,00
